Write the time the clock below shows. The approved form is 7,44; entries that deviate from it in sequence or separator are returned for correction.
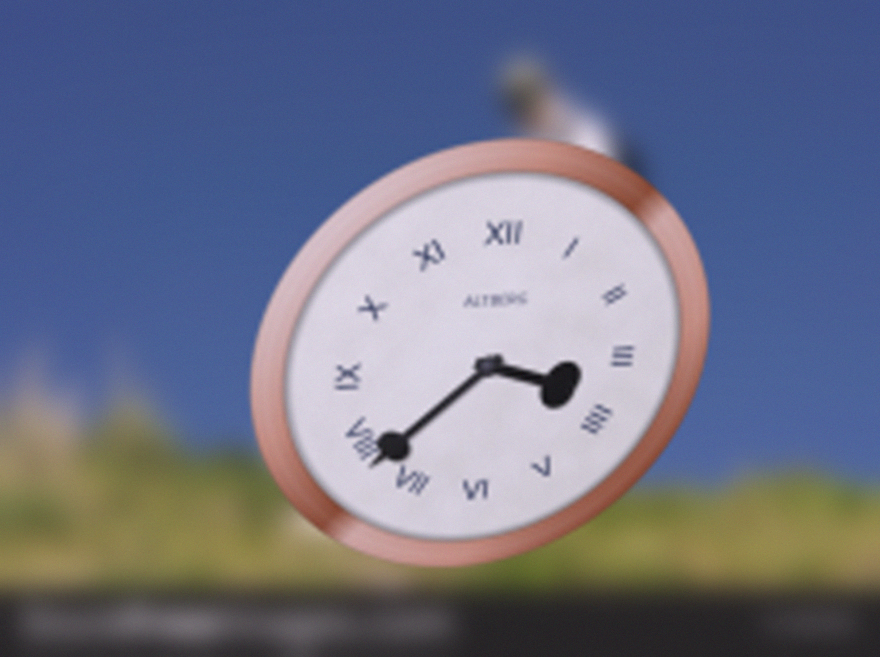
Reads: 3,38
